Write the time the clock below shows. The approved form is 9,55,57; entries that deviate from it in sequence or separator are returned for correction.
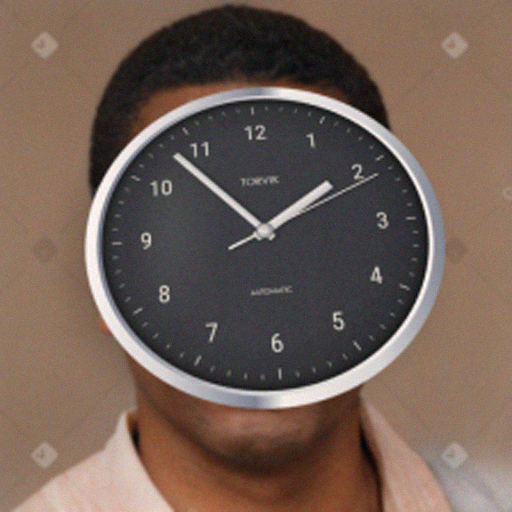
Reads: 1,53,11
